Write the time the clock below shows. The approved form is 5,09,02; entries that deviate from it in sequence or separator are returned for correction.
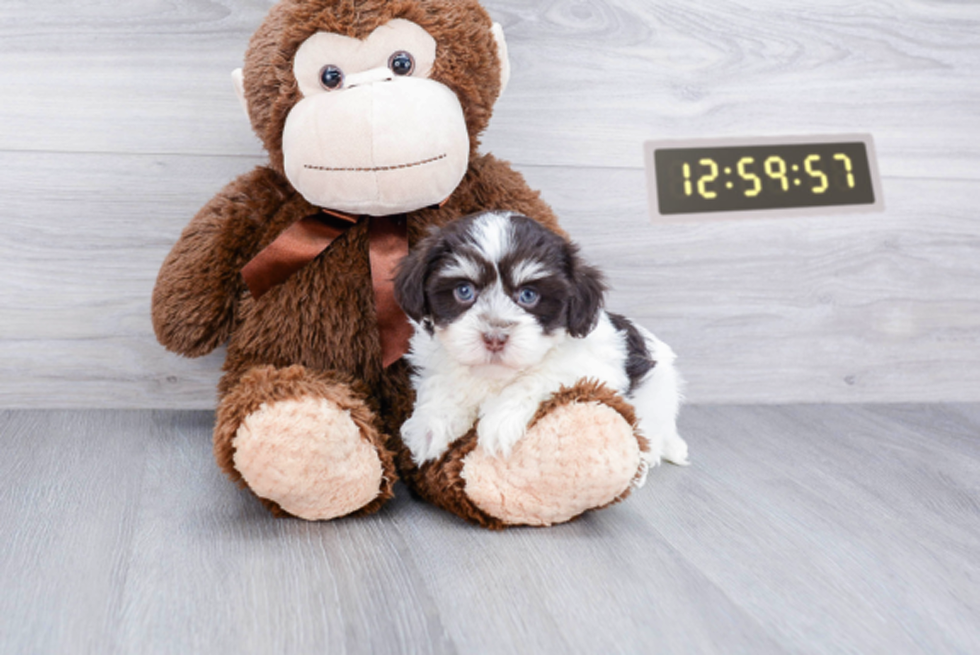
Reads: 12,59,57
